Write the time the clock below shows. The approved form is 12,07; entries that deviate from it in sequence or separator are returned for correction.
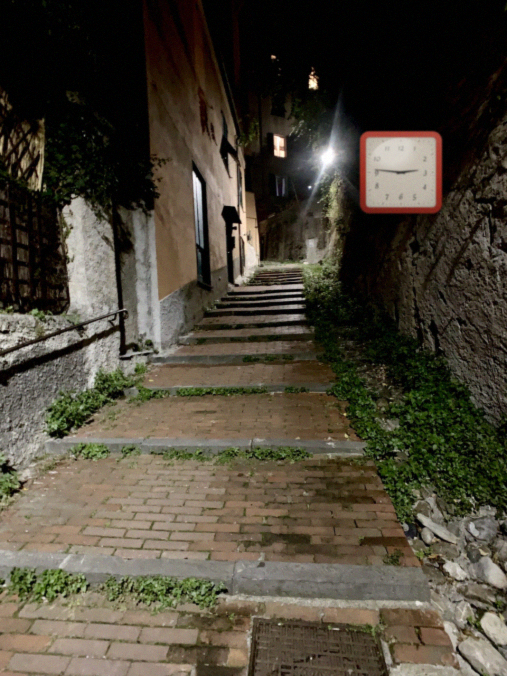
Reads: 2,46
